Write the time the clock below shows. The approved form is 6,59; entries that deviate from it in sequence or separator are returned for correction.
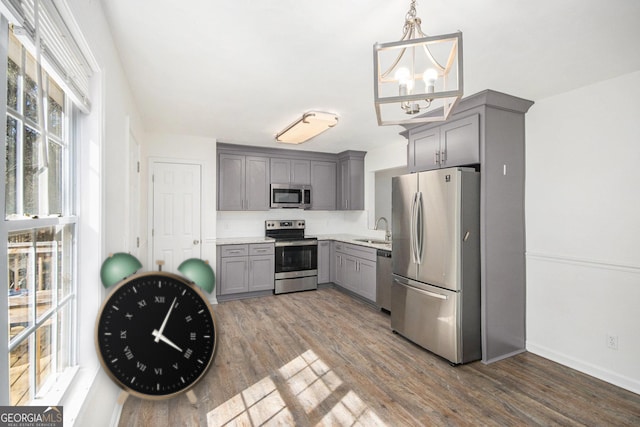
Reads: 4,04
